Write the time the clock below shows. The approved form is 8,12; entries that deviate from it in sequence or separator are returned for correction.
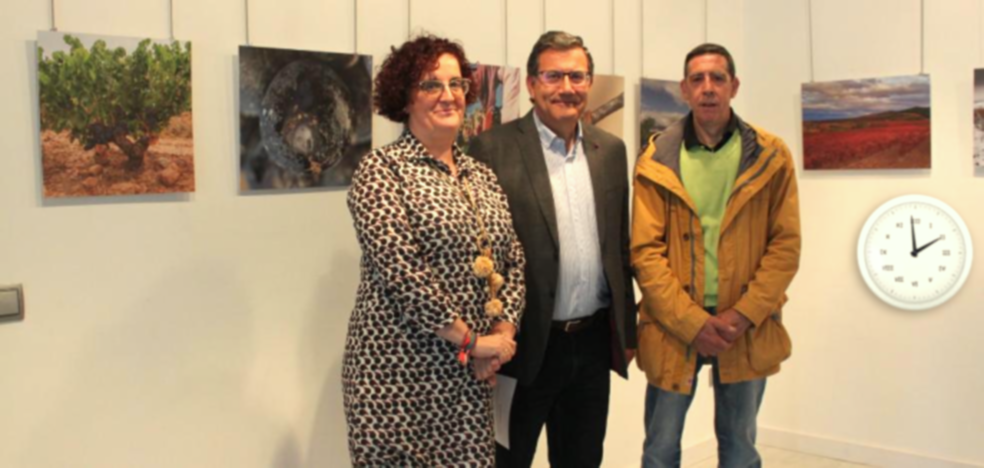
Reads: 1,59
